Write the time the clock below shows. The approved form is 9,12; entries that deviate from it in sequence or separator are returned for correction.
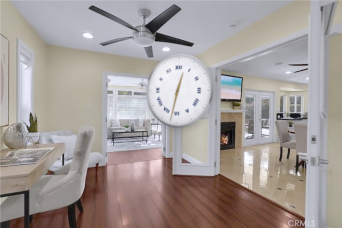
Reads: 12,32
